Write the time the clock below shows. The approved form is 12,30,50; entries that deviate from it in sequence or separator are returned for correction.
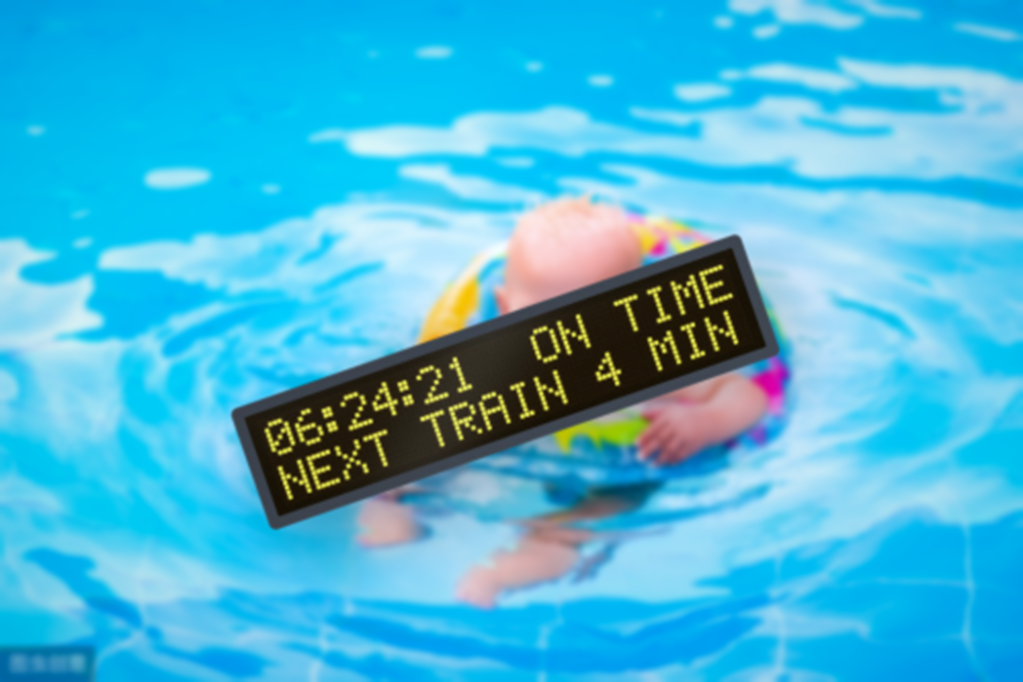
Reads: 6,24,21
